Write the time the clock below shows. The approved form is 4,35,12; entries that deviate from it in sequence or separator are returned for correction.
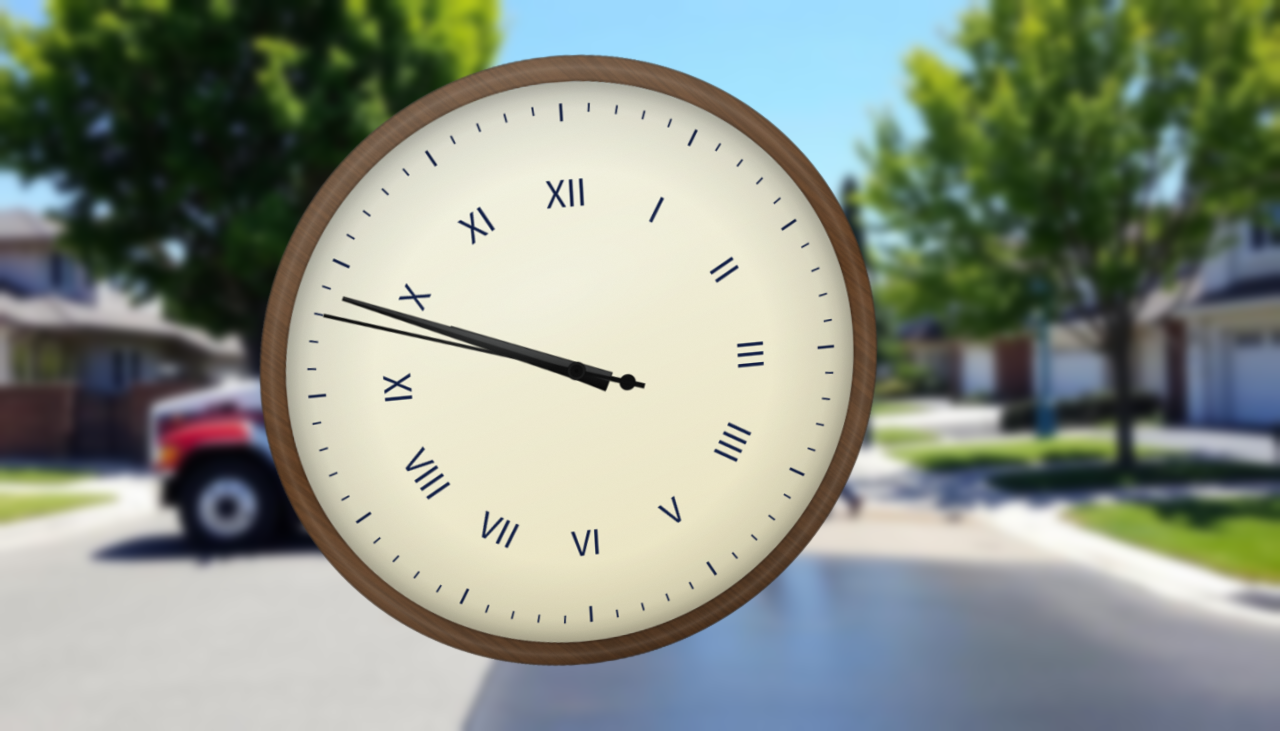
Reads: 9,48,48
